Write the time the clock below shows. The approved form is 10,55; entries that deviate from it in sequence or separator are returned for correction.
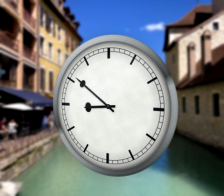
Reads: 8,51
